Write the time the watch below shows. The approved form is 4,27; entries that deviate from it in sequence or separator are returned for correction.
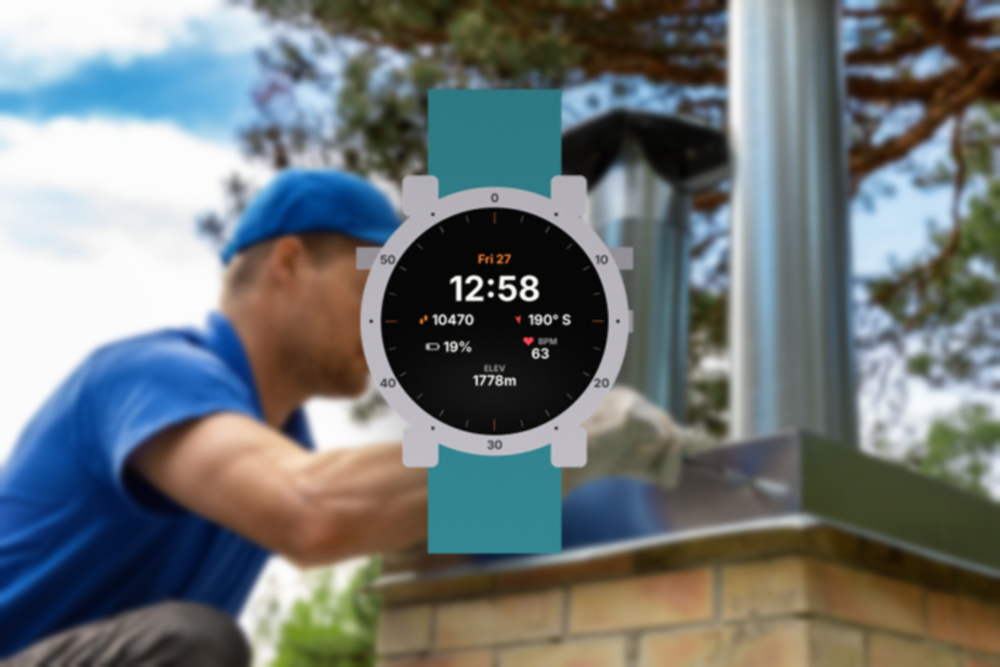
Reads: 12,58
